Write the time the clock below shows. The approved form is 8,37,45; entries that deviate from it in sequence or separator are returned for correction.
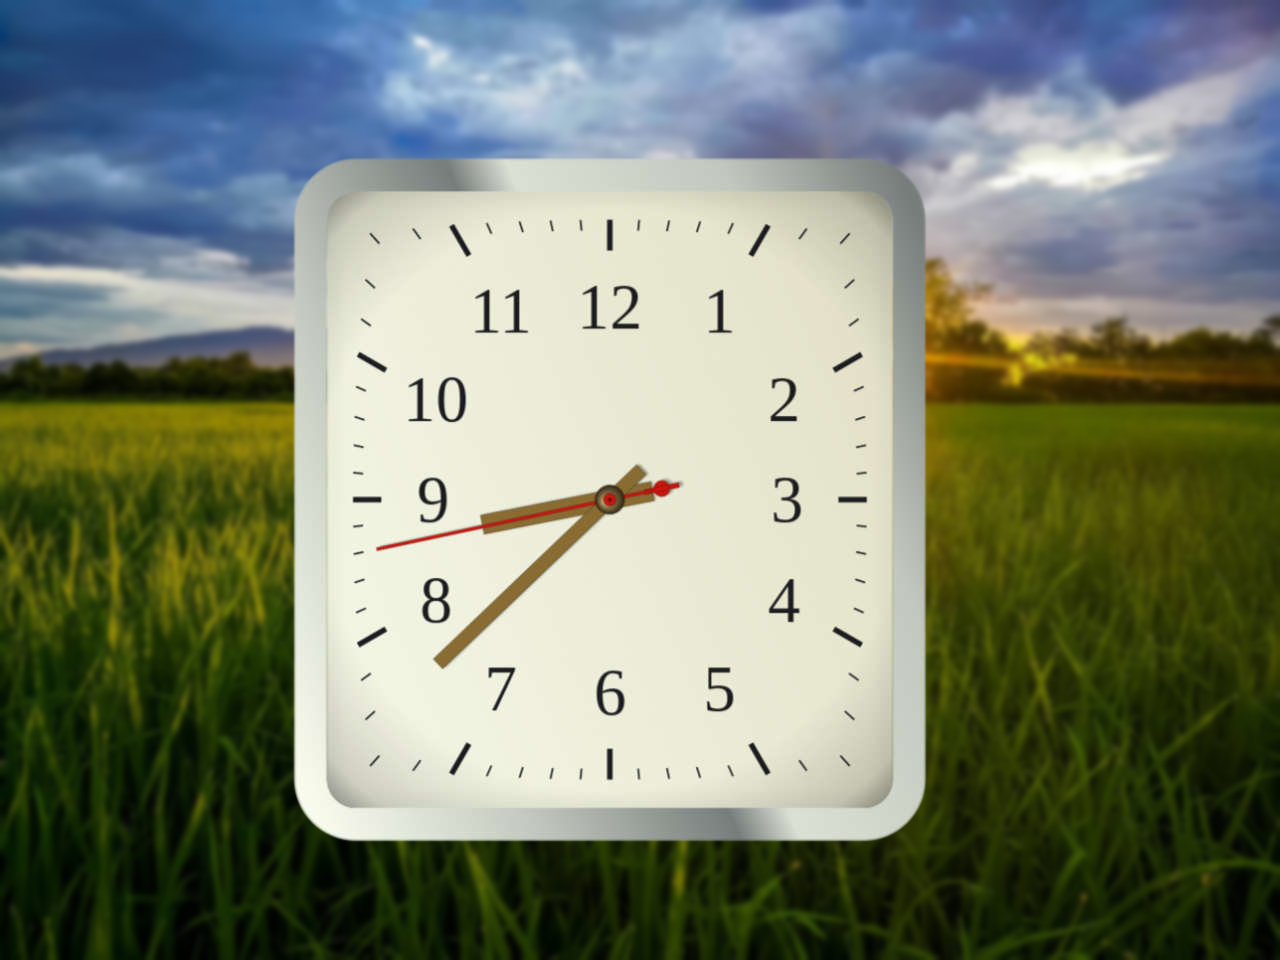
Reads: 8,37,43
